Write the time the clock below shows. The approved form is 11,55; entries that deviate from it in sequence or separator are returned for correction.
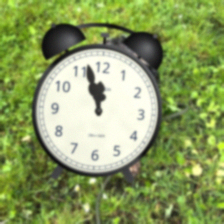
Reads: 11,57
